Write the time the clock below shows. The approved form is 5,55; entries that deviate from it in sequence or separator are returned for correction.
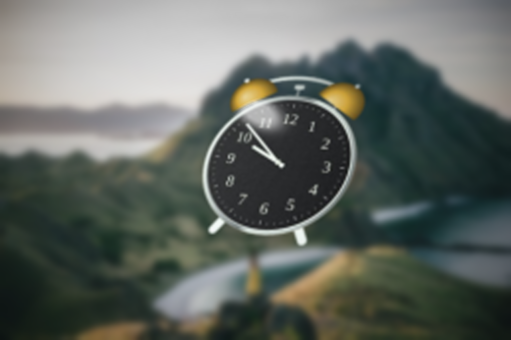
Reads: 9,52
